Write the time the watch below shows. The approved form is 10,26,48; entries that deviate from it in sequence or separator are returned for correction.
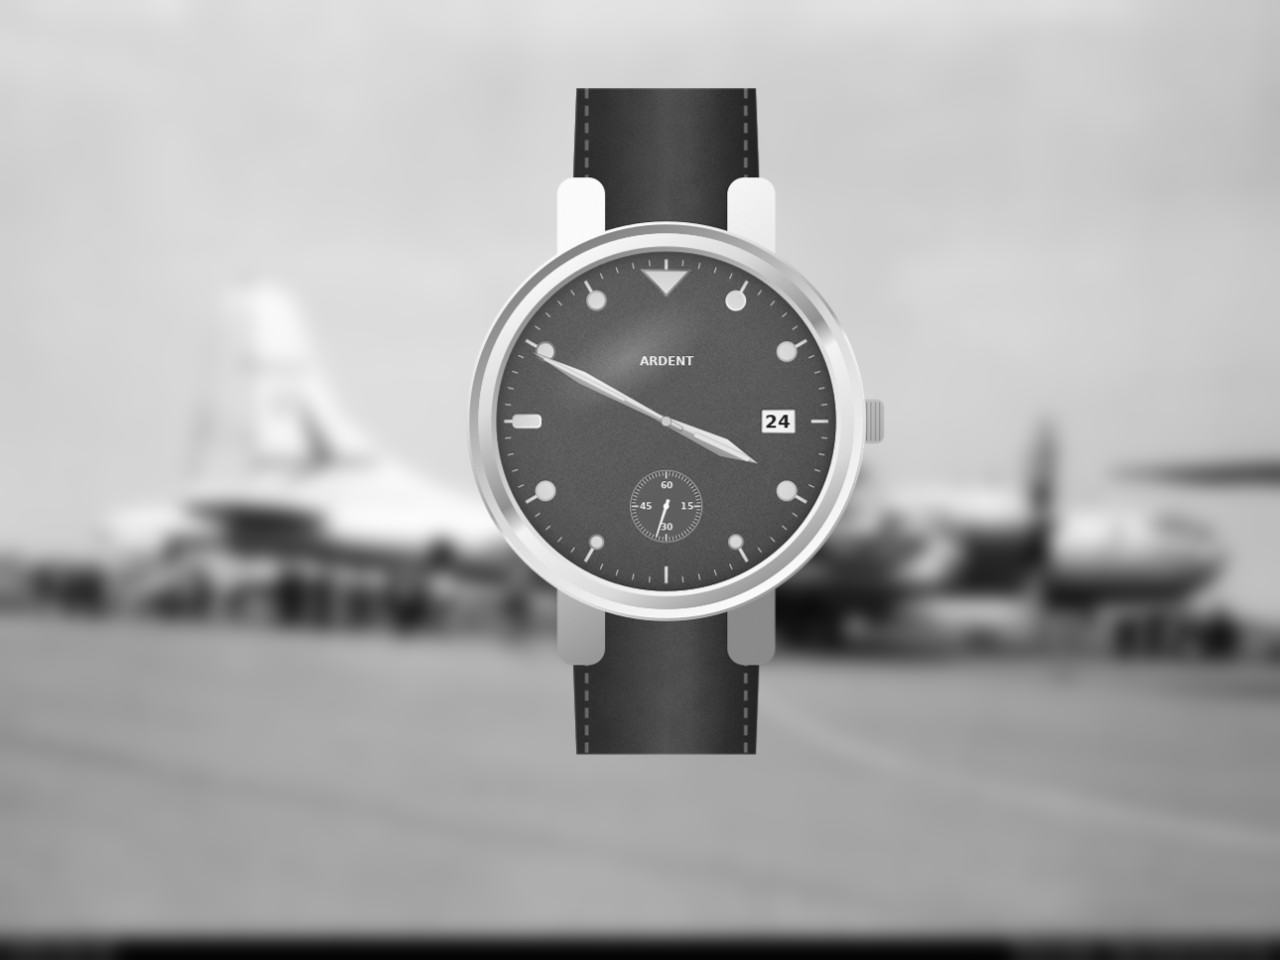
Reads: 3,49,33
